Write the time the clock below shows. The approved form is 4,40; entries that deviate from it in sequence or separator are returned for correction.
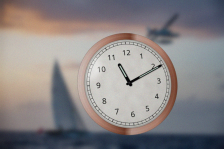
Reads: 11,11
